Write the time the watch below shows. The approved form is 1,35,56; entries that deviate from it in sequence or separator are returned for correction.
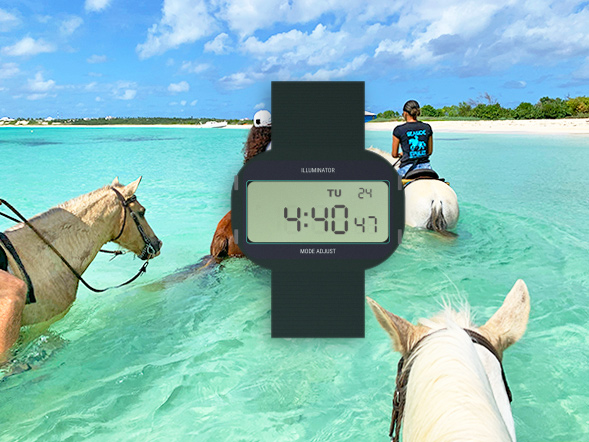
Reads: 4,40,47
